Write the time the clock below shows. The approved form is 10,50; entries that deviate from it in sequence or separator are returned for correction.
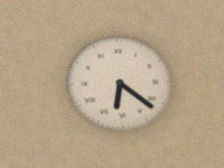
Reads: 6,22
